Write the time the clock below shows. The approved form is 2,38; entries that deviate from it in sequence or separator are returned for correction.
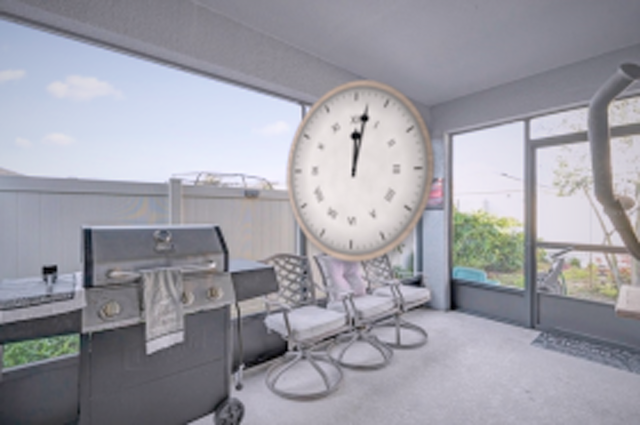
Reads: 12,02
